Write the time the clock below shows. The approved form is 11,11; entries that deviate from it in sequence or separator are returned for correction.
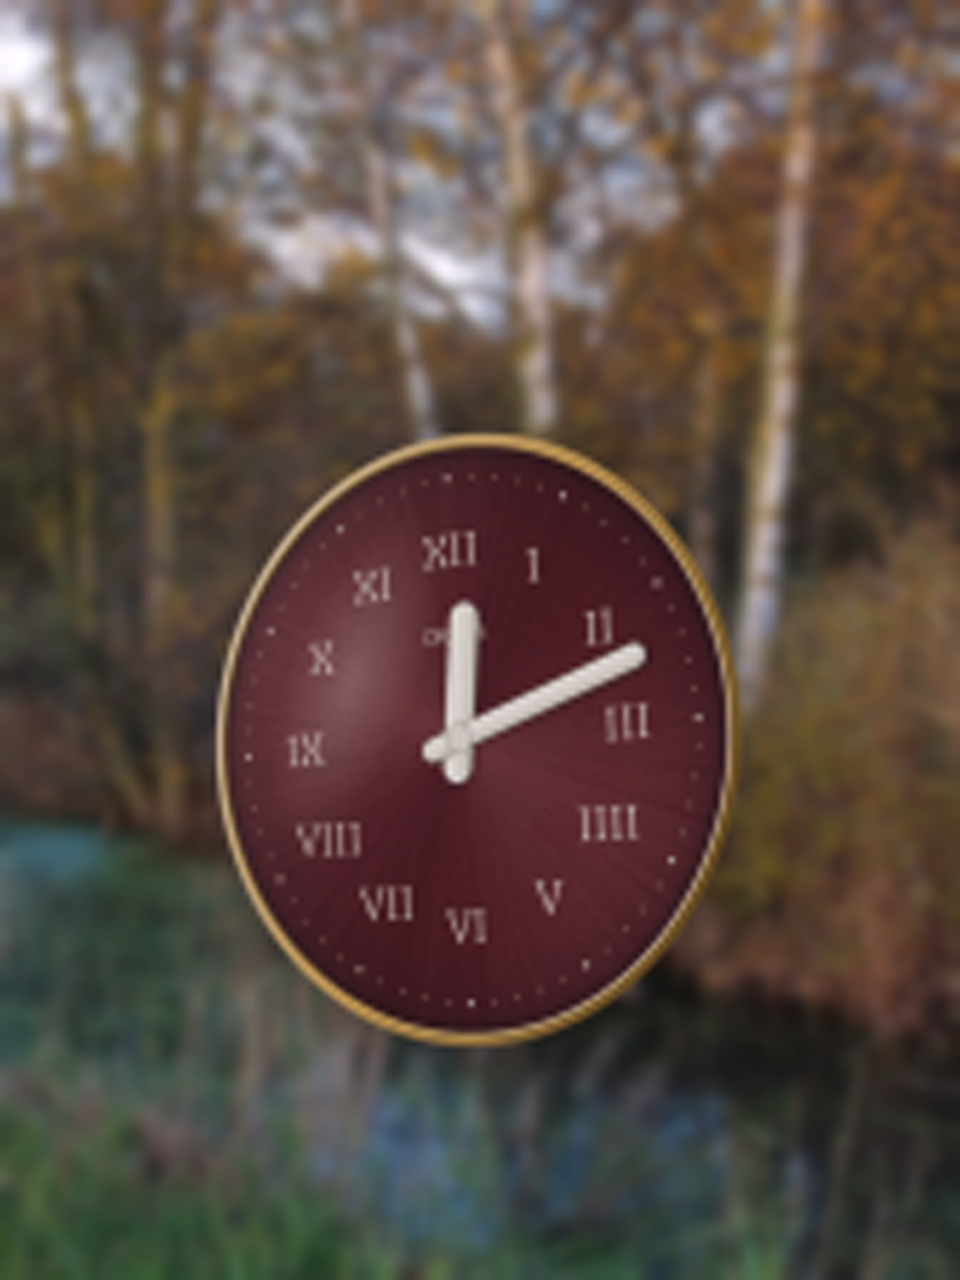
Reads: 12,12
